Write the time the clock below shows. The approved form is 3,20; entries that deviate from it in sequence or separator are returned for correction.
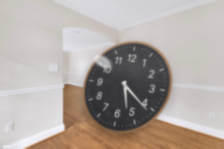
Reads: 5,21
